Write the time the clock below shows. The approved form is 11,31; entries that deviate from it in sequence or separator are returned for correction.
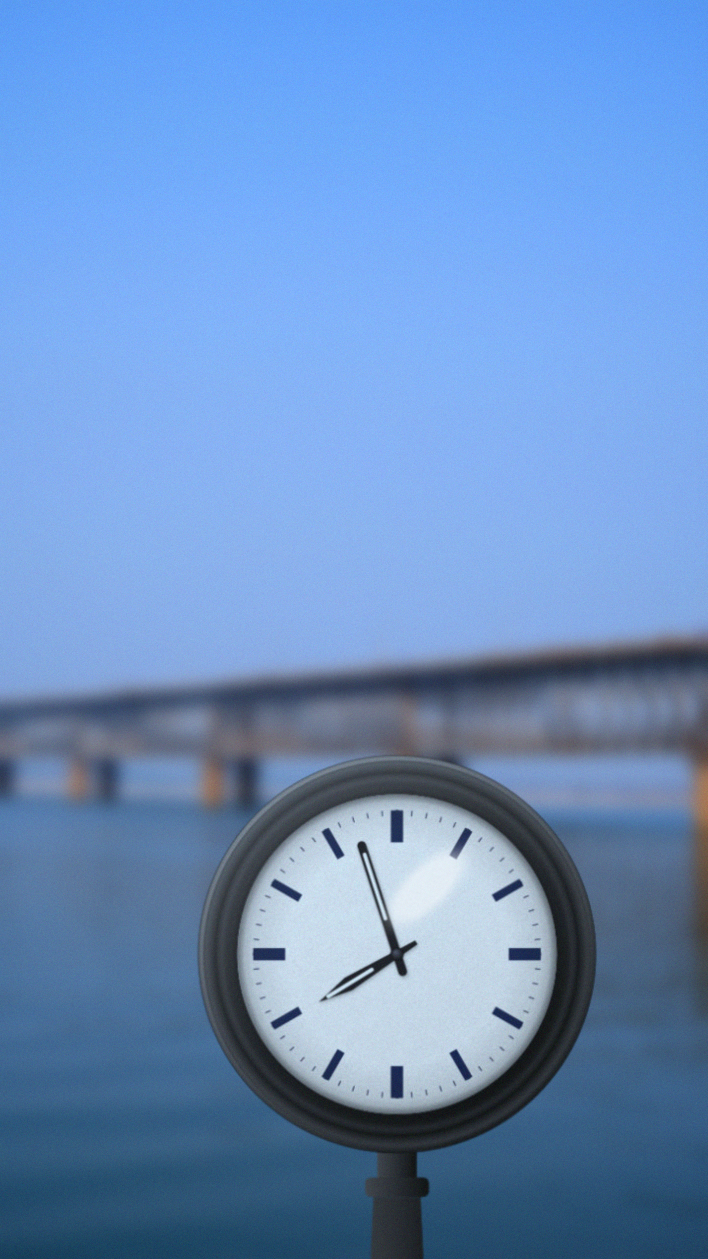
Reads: 7,57
